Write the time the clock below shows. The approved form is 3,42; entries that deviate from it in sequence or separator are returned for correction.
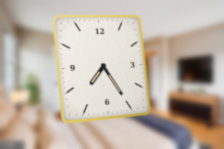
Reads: 7,25
